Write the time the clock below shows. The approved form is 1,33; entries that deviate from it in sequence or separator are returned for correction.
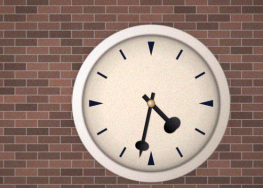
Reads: 4,32
